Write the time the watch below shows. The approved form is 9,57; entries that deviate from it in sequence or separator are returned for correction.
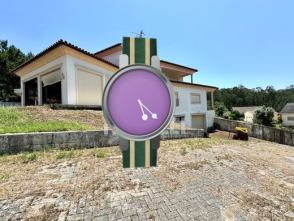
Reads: 5,22
